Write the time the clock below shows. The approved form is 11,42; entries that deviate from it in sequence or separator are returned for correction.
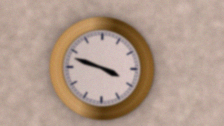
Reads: 3,48
